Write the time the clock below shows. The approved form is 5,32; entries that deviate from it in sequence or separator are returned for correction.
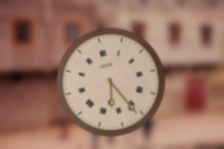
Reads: 6,26
